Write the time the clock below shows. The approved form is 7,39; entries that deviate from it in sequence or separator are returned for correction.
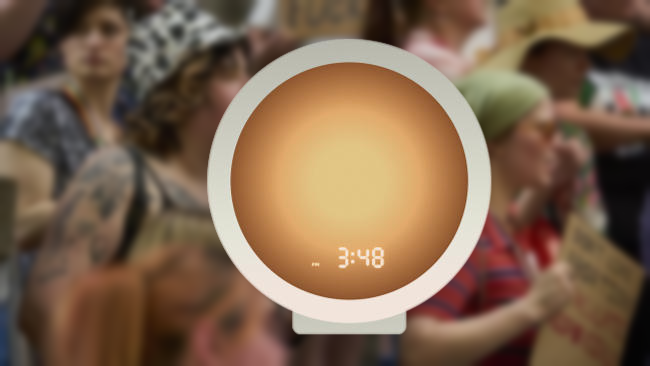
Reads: 3,48
